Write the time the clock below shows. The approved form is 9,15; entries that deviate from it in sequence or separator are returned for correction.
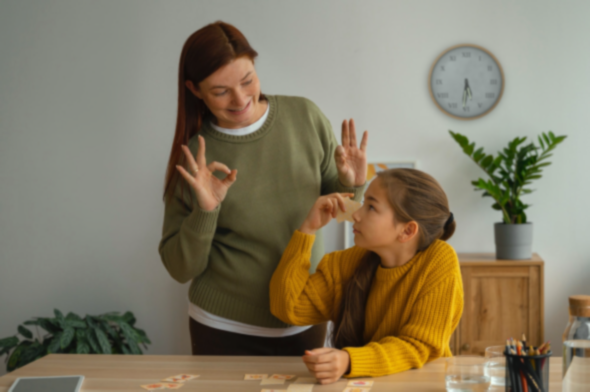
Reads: 5,31
